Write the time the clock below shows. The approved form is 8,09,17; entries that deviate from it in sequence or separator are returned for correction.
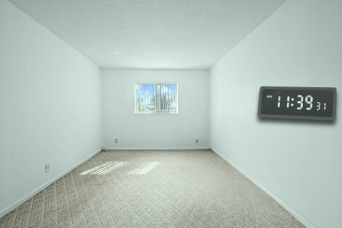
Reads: 11,39,31
